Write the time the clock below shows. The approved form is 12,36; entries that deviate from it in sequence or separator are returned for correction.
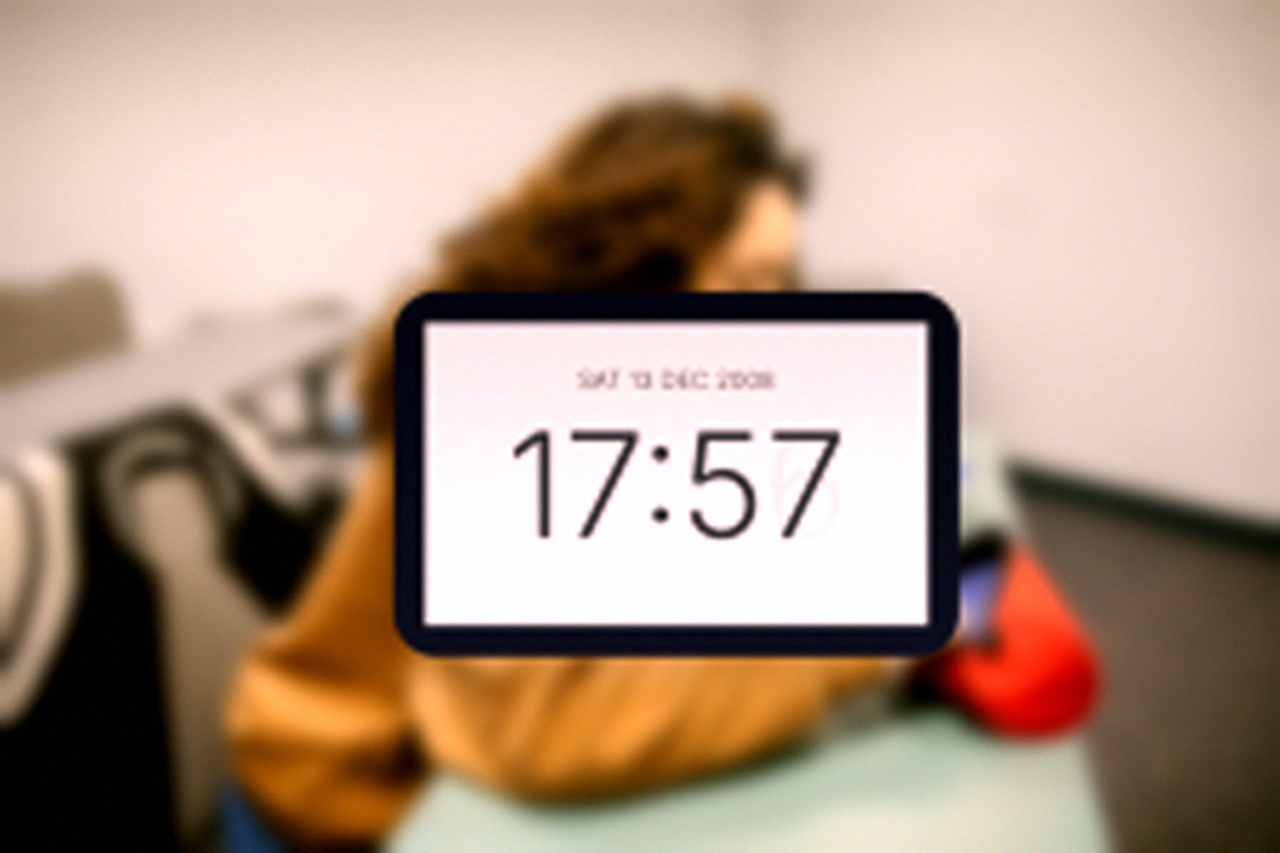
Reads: 17,57
